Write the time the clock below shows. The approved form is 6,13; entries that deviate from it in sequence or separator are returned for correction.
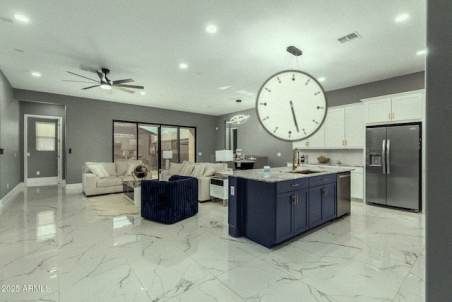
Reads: 5,27
